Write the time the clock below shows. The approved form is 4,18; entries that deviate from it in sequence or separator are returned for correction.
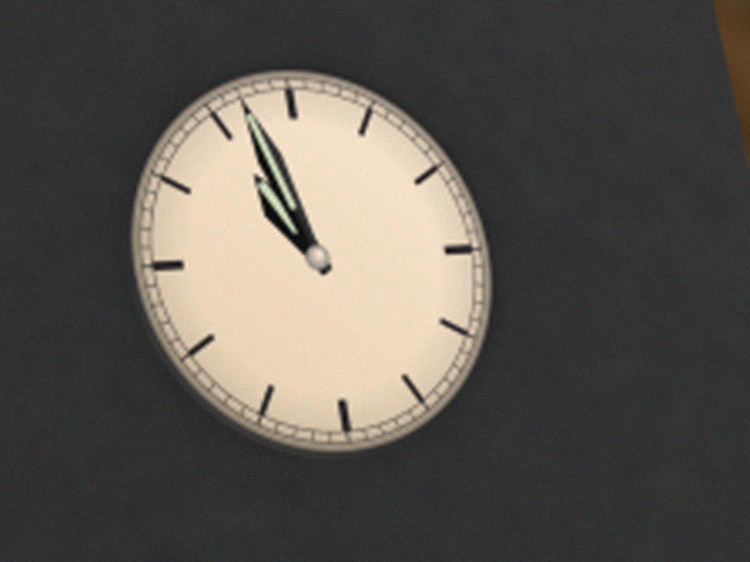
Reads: 10,57
